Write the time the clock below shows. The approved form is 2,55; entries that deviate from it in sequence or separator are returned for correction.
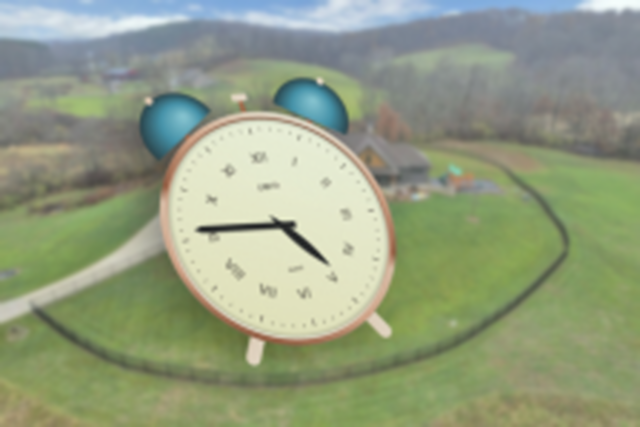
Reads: 4,46
